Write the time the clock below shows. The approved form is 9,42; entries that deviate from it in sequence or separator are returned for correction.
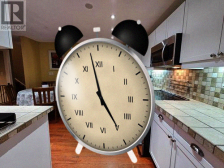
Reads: 4,58
